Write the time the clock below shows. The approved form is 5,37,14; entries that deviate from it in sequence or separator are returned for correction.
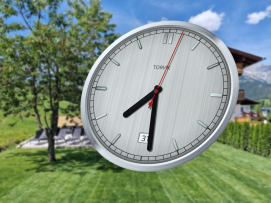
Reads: 7,29,02
